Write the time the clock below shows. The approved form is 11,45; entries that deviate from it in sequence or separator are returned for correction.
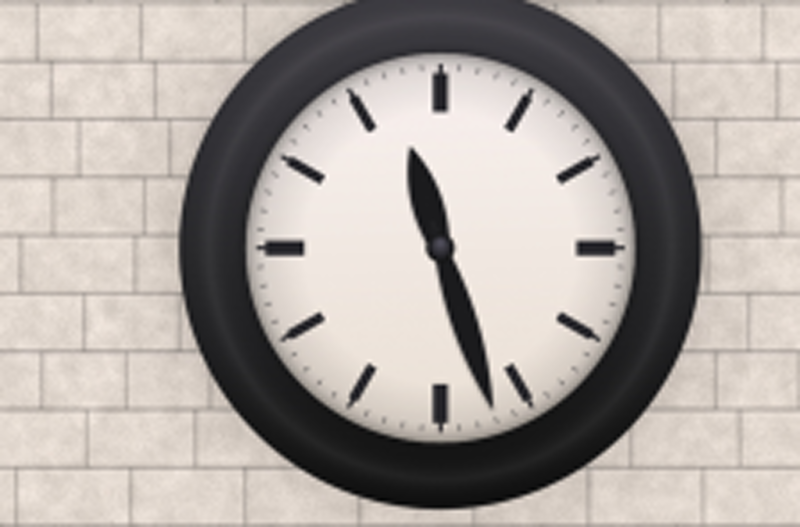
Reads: 11,27
